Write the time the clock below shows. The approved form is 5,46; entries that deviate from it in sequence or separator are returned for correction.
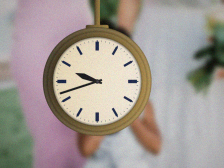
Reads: 9,42
